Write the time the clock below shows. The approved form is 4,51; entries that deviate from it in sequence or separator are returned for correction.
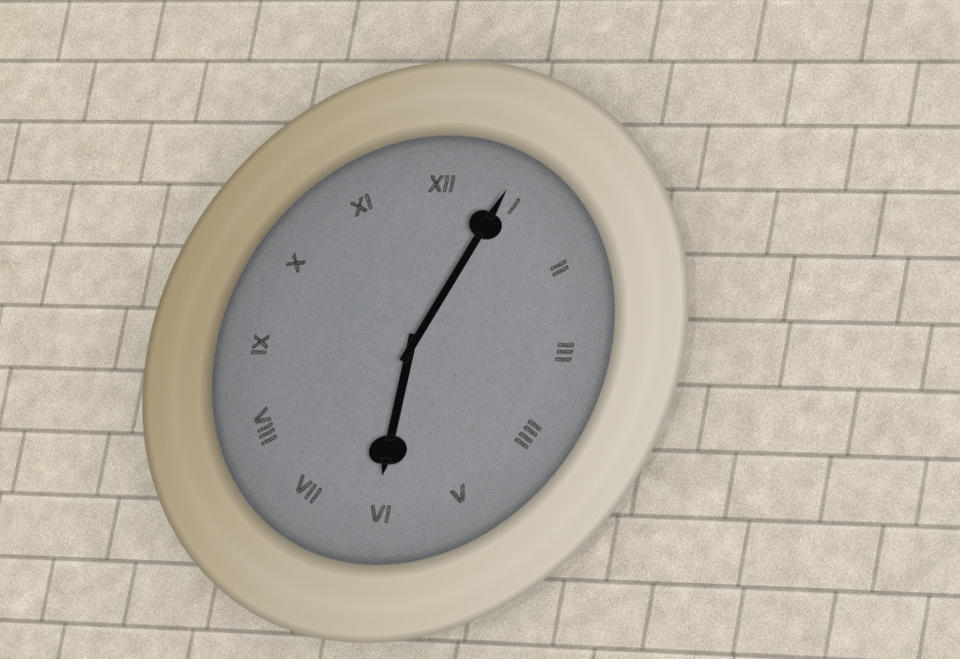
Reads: 6,04
